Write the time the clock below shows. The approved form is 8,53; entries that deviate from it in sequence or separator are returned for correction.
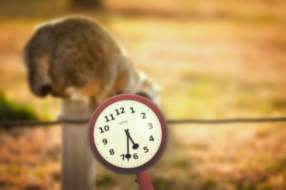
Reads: 5,33
